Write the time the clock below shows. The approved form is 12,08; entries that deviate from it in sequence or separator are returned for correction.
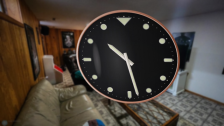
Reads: 10,28
